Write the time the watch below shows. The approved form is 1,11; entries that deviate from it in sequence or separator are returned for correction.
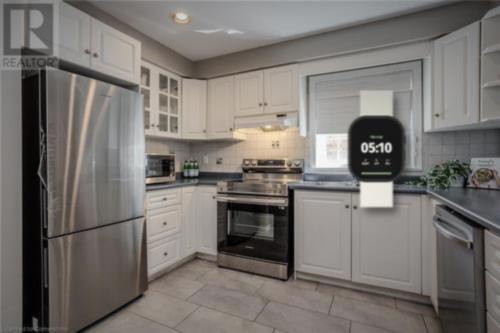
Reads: 5,10
